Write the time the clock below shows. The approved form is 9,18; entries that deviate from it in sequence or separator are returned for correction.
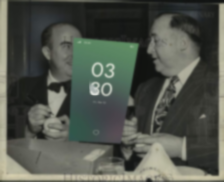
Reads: 3,30
